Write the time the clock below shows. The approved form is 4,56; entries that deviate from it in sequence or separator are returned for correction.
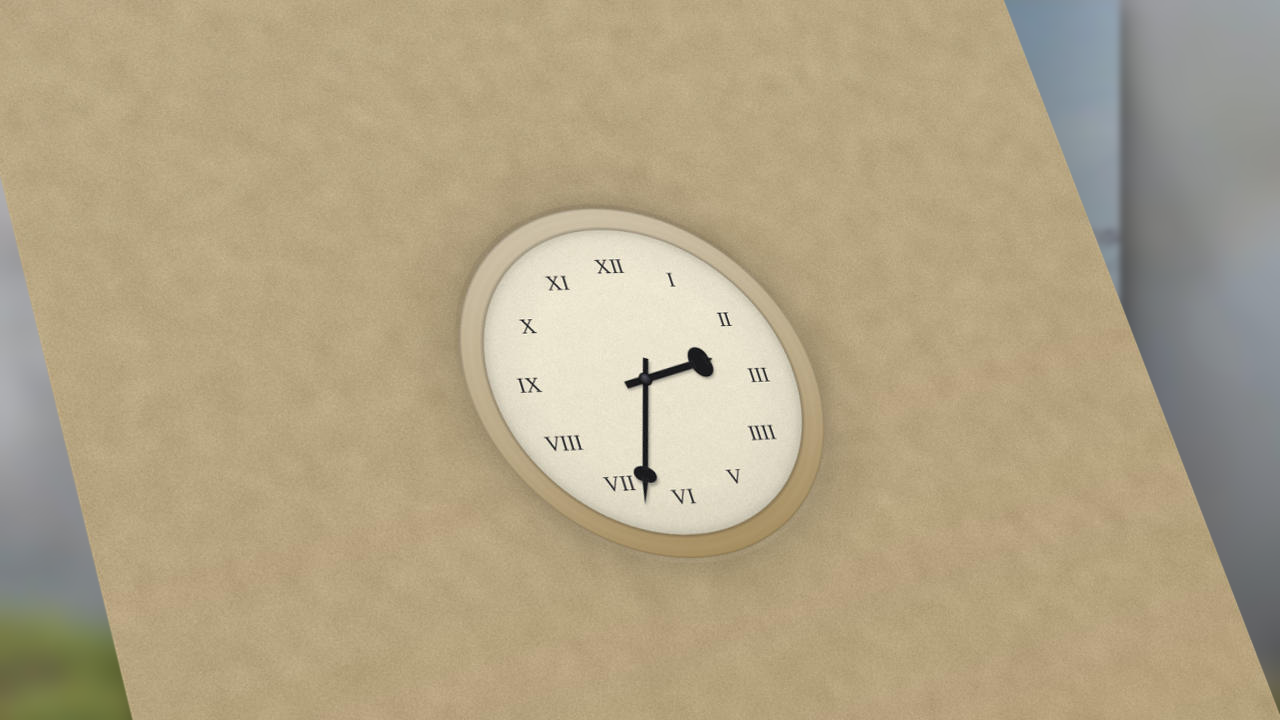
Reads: 2,33
